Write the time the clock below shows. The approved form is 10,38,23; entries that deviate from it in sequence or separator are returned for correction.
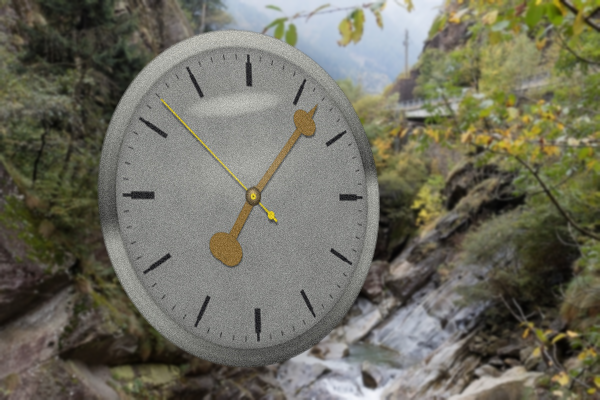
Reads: 7,06,52
